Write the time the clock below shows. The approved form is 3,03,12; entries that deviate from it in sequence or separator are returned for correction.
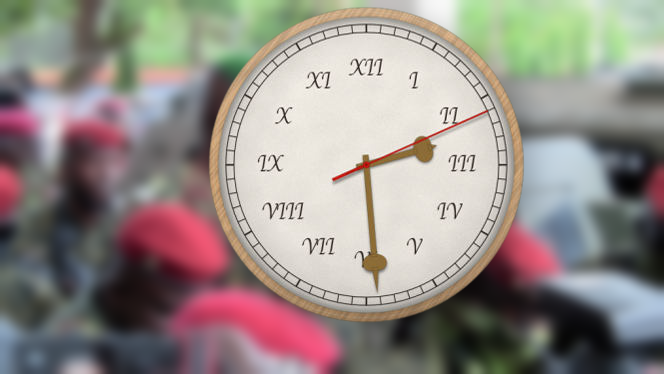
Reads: 2,29,11
